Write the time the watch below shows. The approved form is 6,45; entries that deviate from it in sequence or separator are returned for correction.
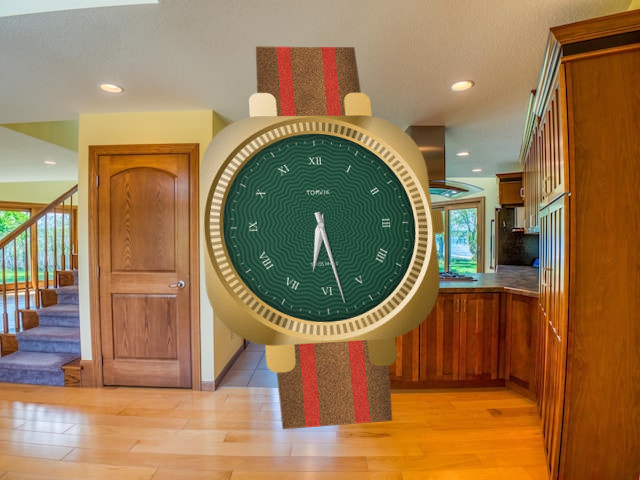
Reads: 6,28
